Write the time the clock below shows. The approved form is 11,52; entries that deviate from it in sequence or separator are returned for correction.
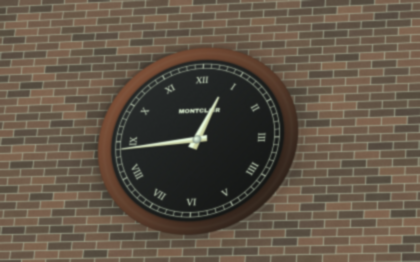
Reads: 12,44
